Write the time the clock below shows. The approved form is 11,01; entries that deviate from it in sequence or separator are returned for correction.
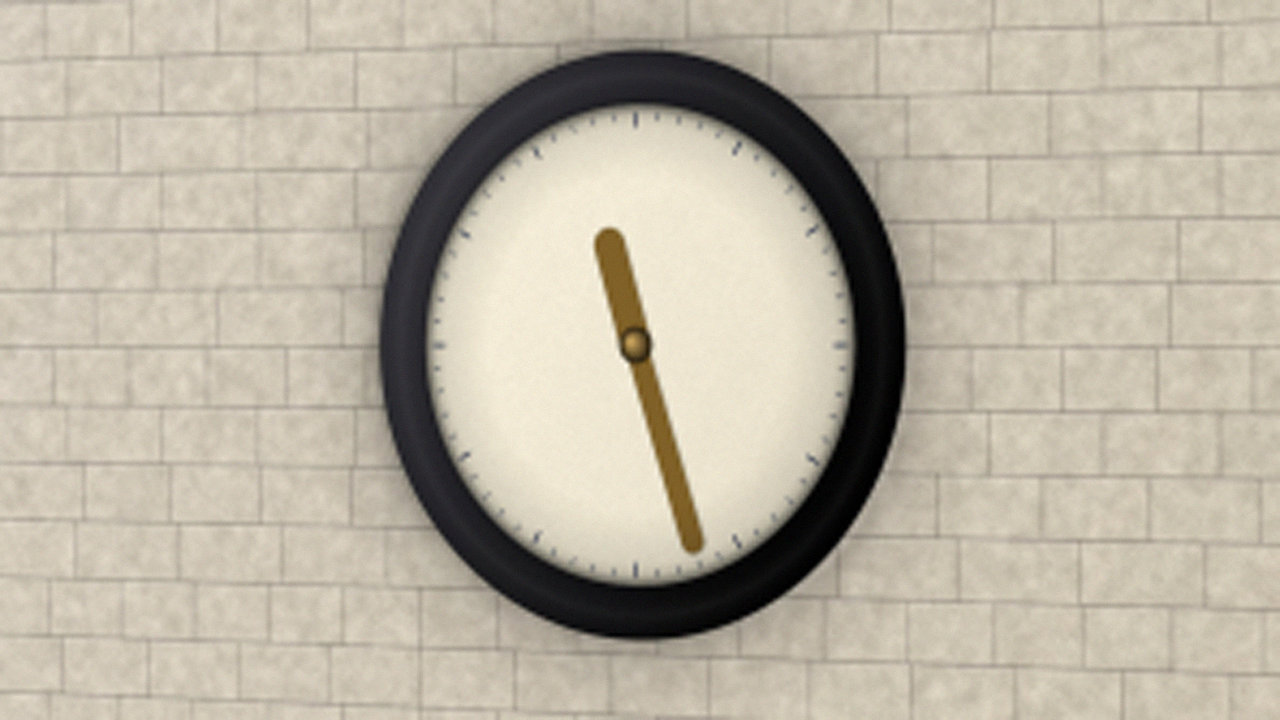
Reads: 11,27
